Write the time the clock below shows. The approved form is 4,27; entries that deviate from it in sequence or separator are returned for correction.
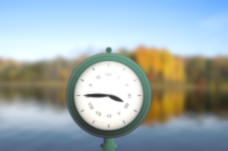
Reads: 3,45
